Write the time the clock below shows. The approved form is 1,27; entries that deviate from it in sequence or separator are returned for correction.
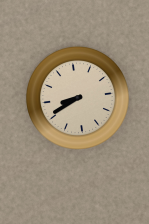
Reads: 8,41
